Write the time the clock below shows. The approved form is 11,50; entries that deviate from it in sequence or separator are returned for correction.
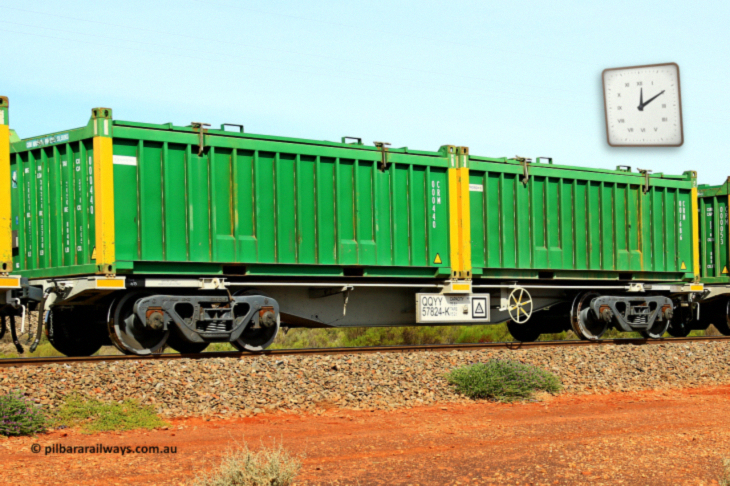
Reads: 12,10
